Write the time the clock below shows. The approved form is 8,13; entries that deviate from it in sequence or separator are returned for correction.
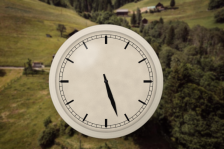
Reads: 5,27
